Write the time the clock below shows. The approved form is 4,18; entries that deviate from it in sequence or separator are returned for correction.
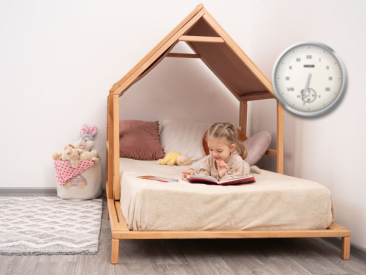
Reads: 6,32
